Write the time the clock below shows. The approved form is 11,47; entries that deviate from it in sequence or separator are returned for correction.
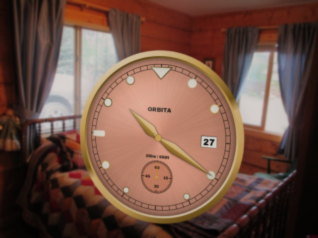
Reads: 10,20
